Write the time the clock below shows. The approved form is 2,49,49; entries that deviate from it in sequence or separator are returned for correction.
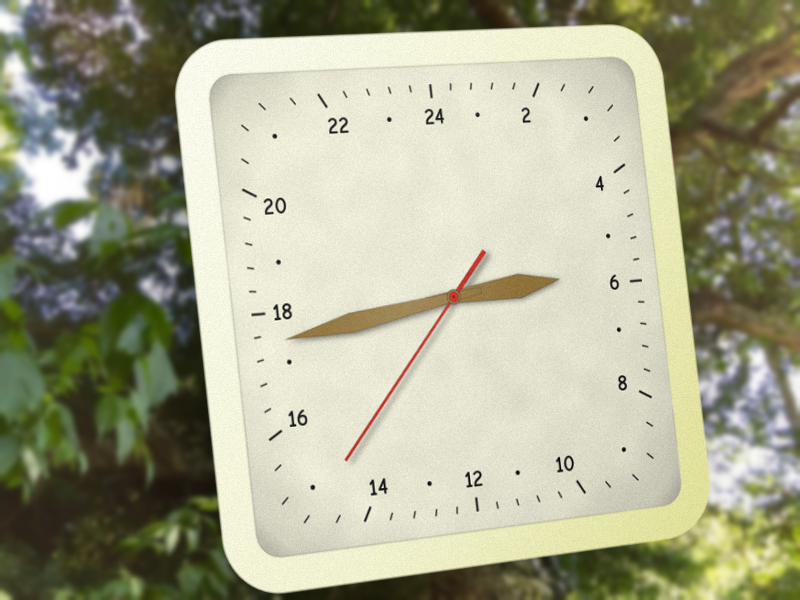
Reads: 5,43,37
